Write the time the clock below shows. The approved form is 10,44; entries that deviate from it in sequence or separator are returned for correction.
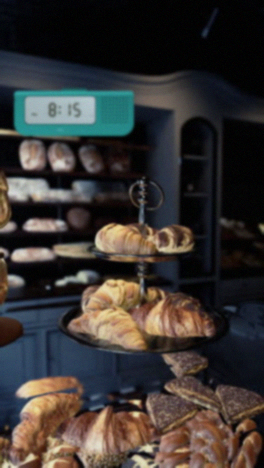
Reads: 8,15
